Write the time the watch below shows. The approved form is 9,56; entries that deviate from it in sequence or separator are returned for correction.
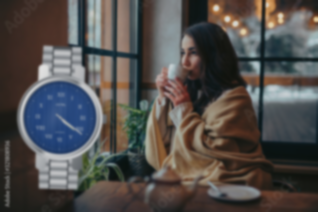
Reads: 4,21
